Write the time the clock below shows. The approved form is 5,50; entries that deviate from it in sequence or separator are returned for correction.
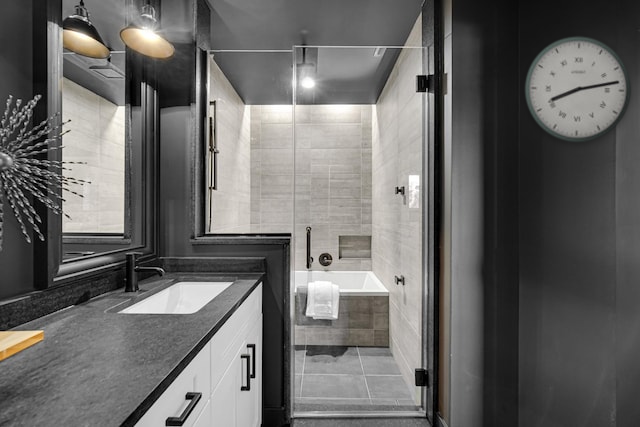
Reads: 8,13
